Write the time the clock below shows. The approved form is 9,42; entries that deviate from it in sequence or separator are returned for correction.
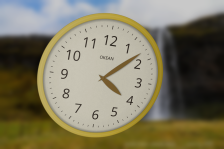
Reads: 4,08
